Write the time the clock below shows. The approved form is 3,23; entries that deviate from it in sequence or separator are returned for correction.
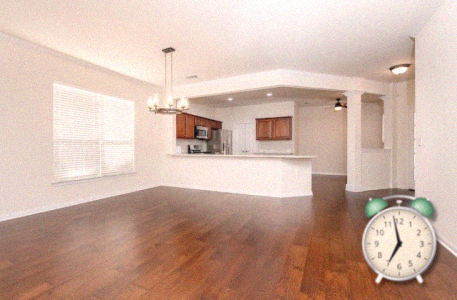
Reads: 6,58
